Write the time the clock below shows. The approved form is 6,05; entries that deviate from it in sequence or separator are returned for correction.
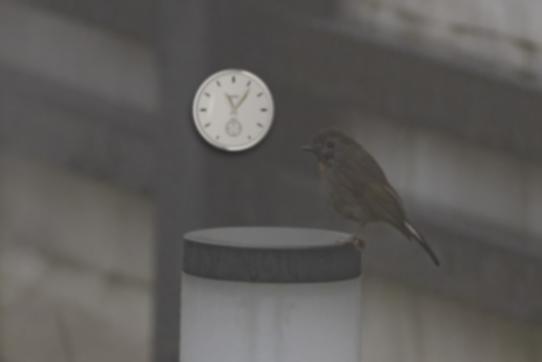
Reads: 11,06
